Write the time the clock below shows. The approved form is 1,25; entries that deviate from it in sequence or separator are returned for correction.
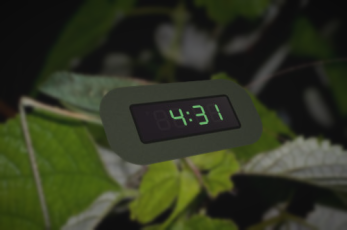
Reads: 4,31
